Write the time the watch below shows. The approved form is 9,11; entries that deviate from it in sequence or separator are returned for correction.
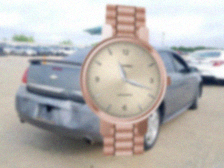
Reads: 11,18
